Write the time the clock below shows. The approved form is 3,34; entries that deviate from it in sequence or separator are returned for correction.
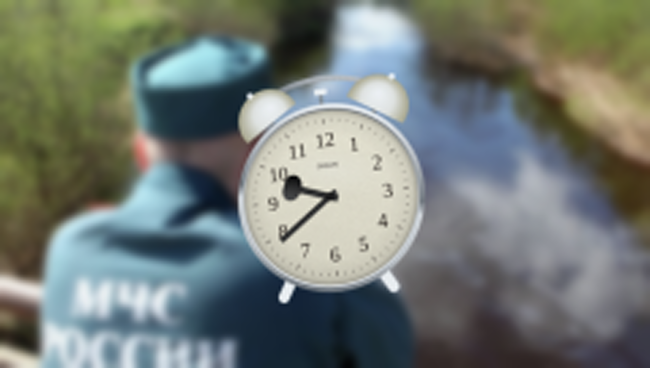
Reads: 9,39
